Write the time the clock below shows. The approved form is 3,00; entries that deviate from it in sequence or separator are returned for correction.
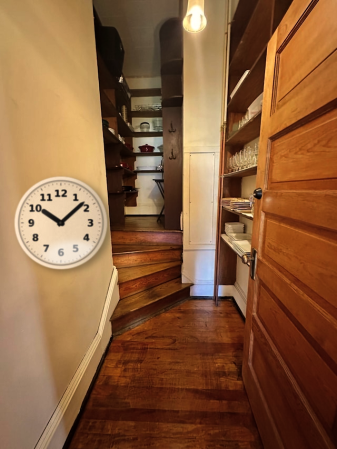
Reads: 10,08
